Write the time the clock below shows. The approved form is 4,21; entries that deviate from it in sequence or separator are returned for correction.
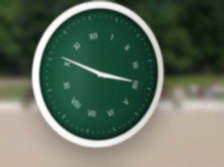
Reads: 3,51
